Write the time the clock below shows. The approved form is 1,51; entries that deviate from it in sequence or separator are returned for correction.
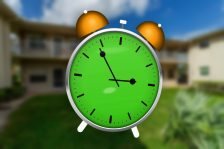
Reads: 2,54
